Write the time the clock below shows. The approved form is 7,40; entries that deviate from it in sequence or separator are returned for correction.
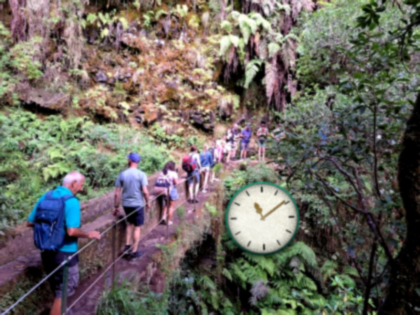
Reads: 11,09
